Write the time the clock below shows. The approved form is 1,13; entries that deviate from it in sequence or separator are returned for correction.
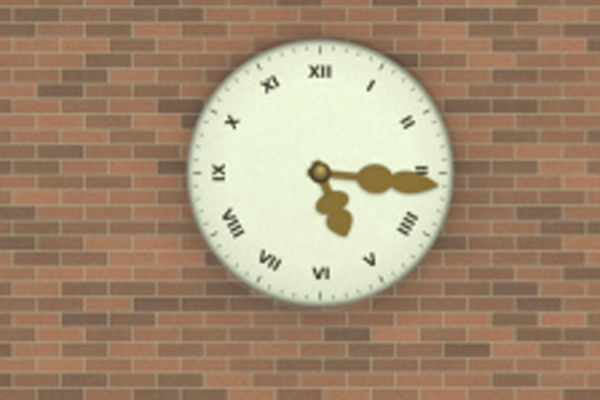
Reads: 5,16
